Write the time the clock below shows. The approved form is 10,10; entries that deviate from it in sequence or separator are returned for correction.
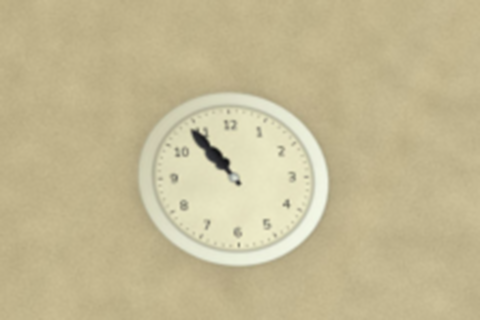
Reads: 10,54
